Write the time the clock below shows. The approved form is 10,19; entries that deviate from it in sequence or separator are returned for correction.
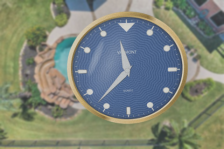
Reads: 11,37
